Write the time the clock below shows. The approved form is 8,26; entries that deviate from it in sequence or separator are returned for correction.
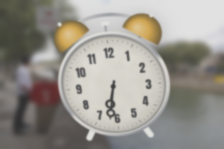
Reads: 6,32
